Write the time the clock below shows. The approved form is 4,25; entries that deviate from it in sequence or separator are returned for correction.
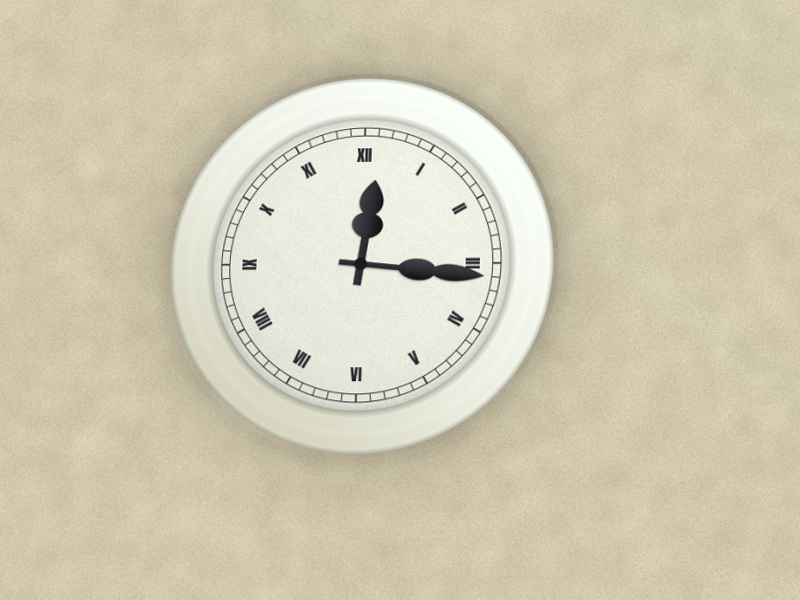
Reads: 12,16
